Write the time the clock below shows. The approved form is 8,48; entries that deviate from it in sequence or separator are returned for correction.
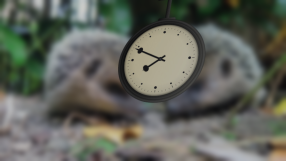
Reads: 7,49
